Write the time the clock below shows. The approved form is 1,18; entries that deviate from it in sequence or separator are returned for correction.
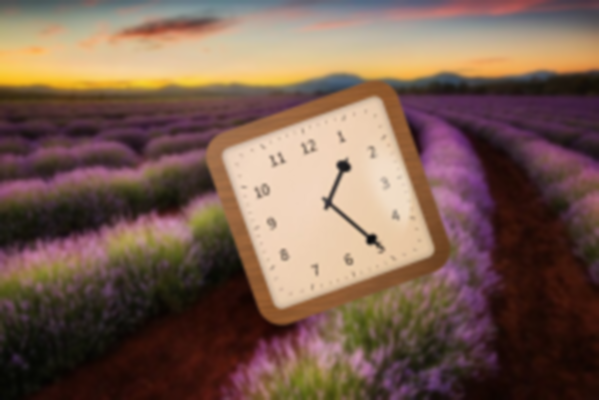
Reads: 1,25
